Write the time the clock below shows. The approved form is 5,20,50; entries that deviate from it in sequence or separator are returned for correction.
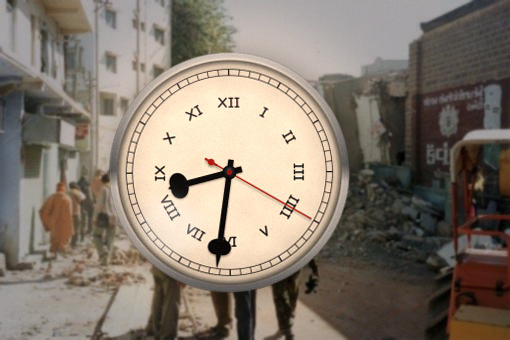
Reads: 8,31,20
